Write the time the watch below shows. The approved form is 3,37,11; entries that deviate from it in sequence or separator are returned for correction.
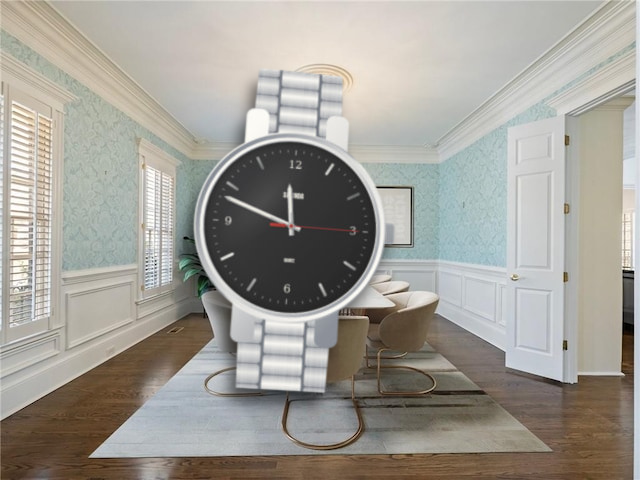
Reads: 11,48,15
